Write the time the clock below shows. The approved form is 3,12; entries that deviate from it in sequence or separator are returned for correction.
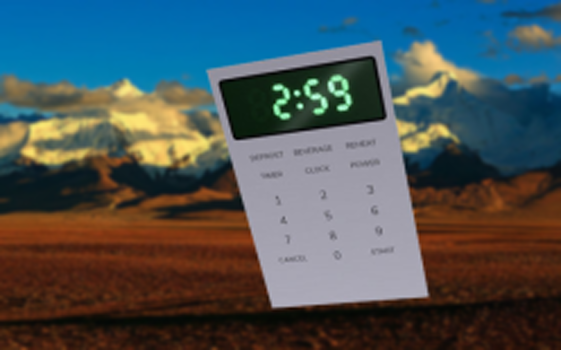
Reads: 2,59
